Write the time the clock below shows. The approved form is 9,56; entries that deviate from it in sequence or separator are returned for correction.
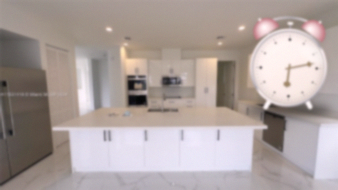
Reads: 6,13
